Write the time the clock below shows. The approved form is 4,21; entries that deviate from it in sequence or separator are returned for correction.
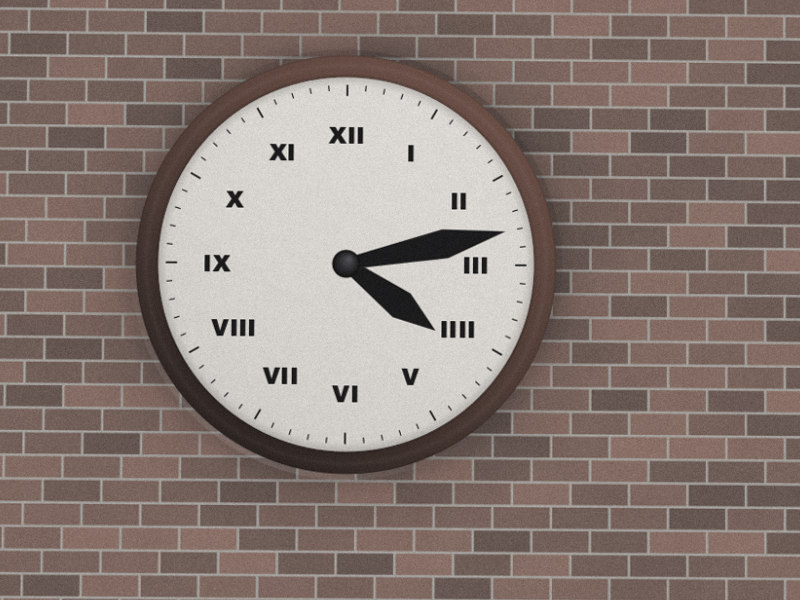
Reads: 4,13
